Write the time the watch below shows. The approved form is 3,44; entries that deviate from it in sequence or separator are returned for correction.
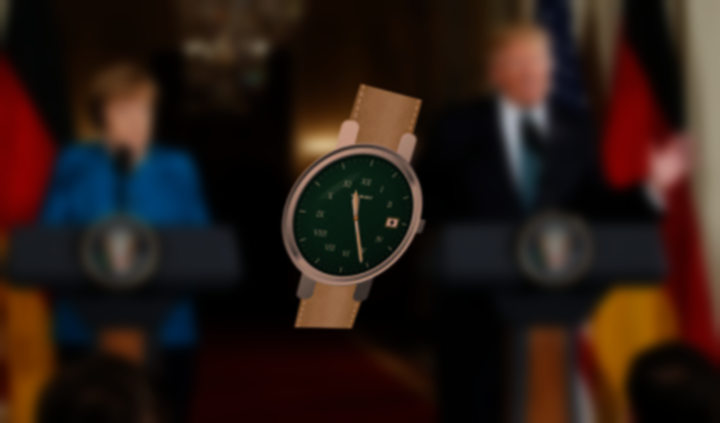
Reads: 11,26
